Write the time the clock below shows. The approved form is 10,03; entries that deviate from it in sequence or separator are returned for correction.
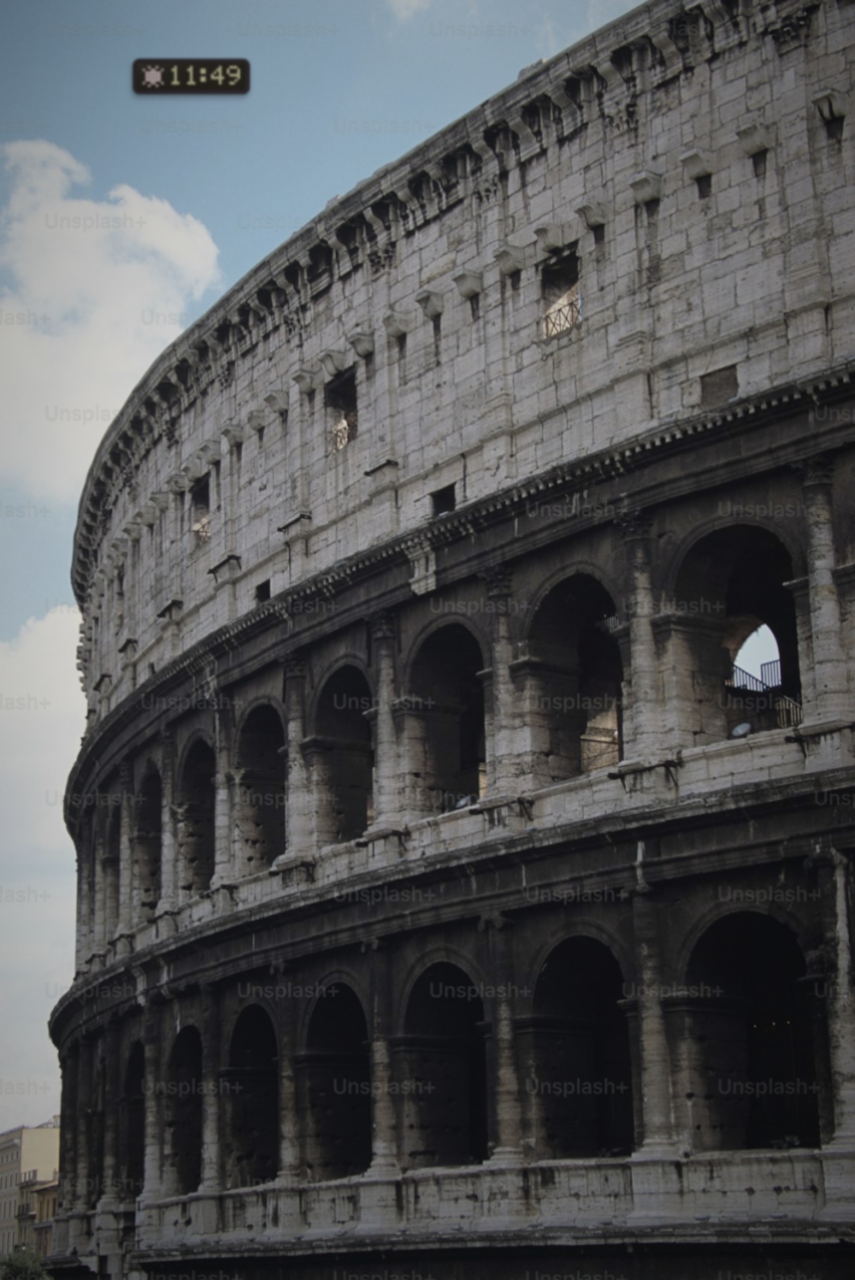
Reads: 11,49
